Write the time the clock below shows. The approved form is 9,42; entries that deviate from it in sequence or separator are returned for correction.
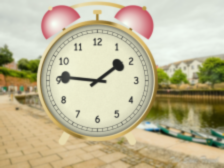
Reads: 1,46
